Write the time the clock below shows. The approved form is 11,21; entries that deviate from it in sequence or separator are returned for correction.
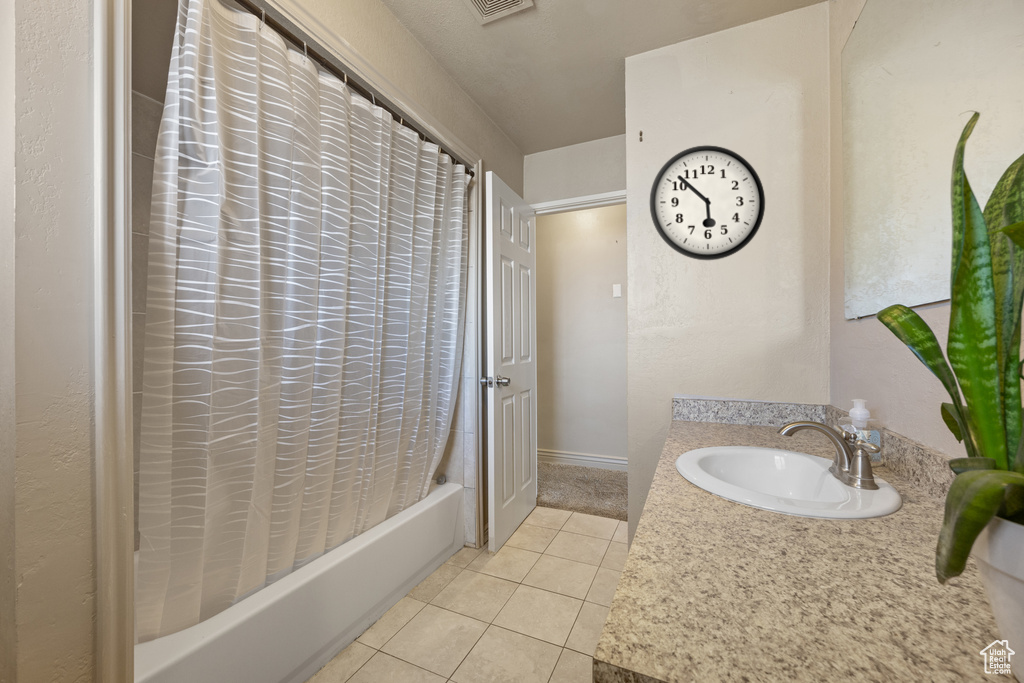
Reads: 5,52
